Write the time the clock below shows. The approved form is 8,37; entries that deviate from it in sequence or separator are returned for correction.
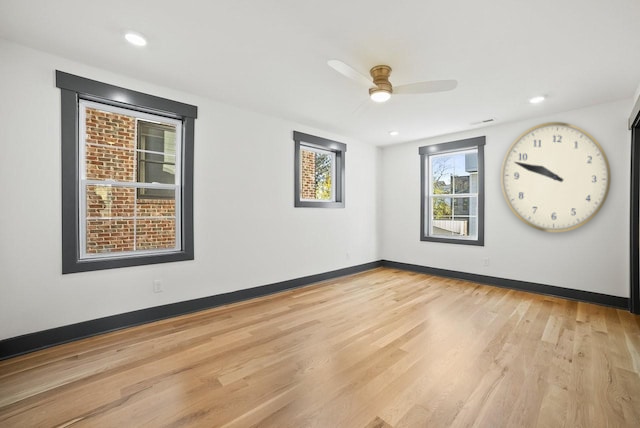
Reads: 9,48
